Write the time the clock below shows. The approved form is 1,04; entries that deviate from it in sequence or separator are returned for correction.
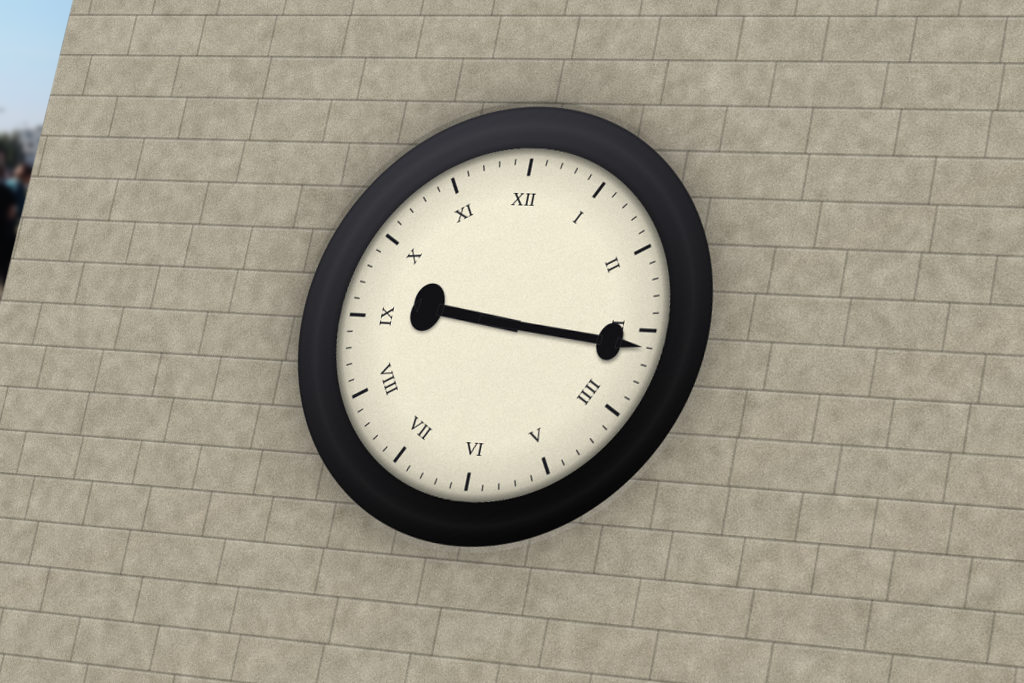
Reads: 9,16
